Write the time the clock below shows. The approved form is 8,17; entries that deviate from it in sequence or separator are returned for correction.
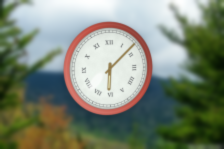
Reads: 6,08
